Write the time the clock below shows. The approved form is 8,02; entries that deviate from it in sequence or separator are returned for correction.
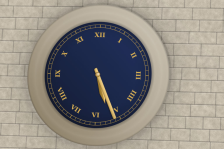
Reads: 5,26
